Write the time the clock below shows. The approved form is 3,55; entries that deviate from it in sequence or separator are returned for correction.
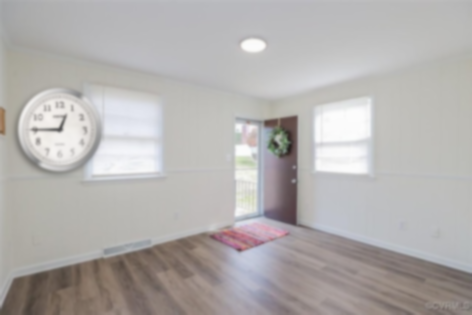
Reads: 12,45
